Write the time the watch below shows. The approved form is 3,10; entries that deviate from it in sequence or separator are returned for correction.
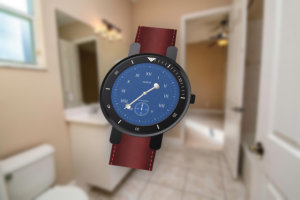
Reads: 1,37
